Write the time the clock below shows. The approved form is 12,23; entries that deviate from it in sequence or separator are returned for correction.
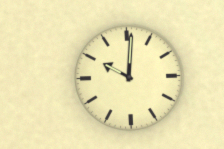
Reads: 10,01
